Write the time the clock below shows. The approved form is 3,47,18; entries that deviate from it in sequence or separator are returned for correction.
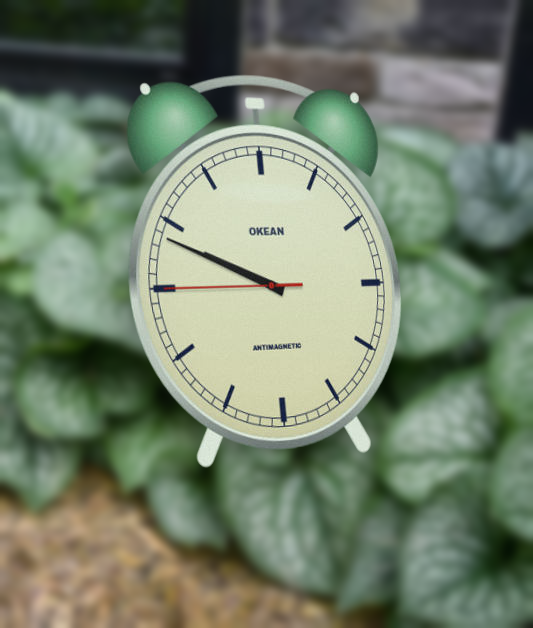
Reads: 9,48,45
